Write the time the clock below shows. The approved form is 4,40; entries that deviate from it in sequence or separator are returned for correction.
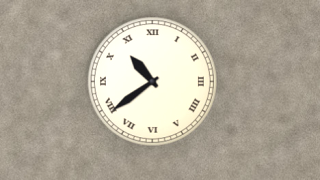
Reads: 10,39
